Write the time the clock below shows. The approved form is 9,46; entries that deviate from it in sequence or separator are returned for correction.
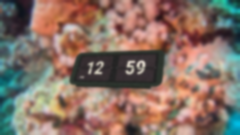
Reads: 12,59
